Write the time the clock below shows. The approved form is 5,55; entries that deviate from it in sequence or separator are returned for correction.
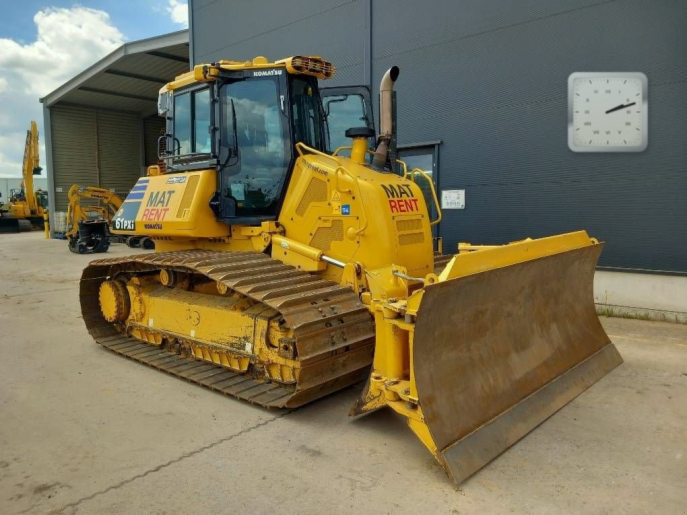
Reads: 2,12
